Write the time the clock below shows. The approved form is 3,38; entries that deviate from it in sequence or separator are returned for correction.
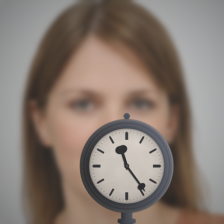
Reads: 11,24
